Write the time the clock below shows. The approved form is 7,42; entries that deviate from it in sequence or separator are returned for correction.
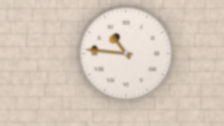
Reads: 10,46
